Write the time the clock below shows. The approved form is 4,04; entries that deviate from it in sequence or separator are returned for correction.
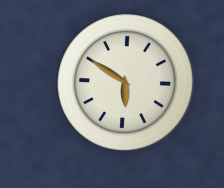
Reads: 5,50
